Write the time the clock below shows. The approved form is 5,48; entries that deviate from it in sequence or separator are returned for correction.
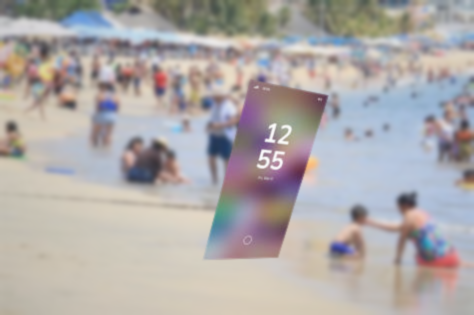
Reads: 12,55
